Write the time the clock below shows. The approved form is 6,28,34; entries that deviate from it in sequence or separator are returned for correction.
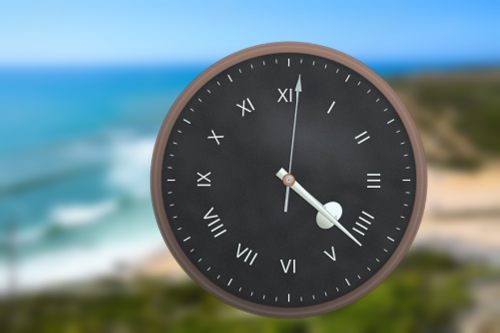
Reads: 4,22,01
